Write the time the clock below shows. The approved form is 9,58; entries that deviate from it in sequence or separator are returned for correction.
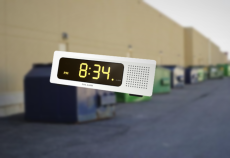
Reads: 8,34
